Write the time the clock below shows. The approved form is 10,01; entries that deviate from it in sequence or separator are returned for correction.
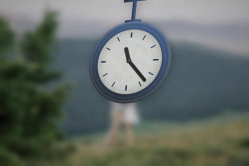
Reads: 11,23
